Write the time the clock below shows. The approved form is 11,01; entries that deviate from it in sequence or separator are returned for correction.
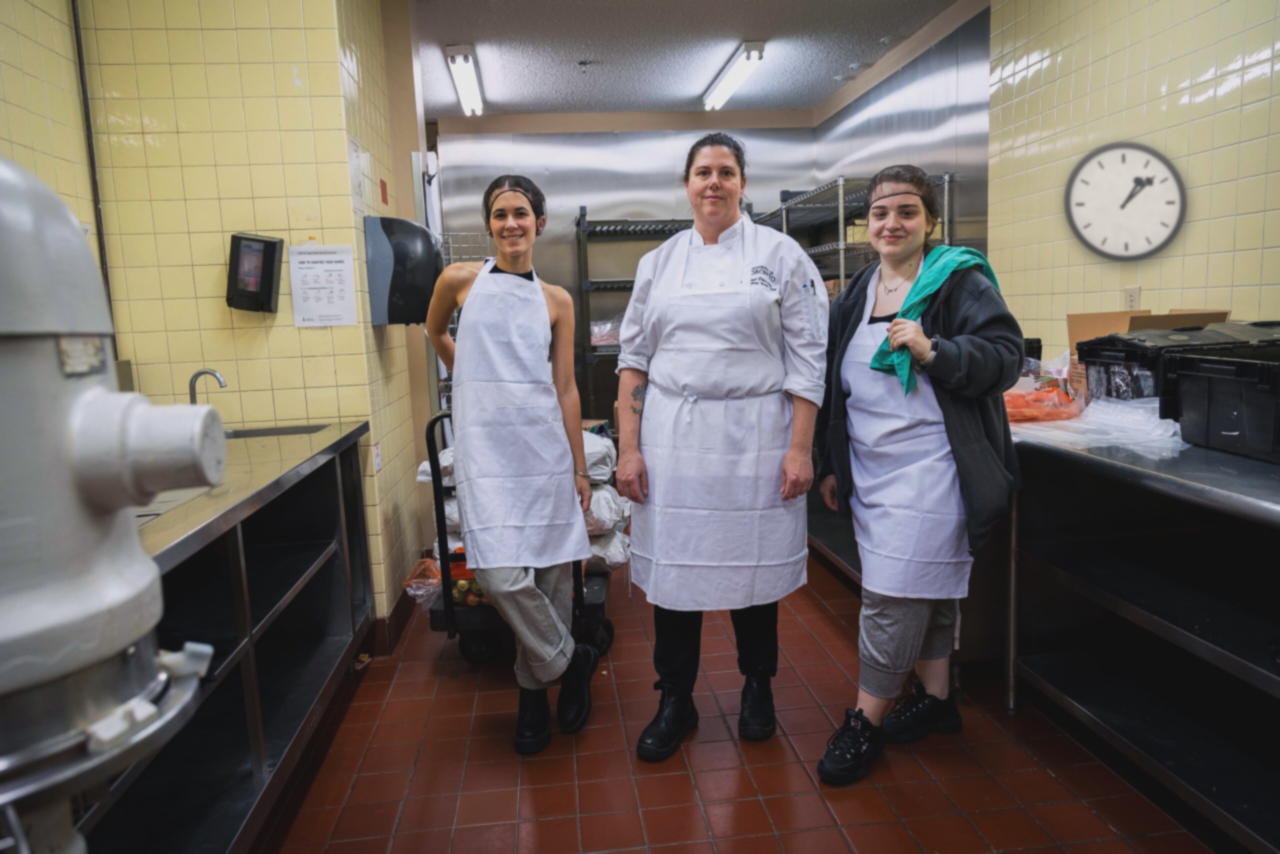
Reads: 1,08
